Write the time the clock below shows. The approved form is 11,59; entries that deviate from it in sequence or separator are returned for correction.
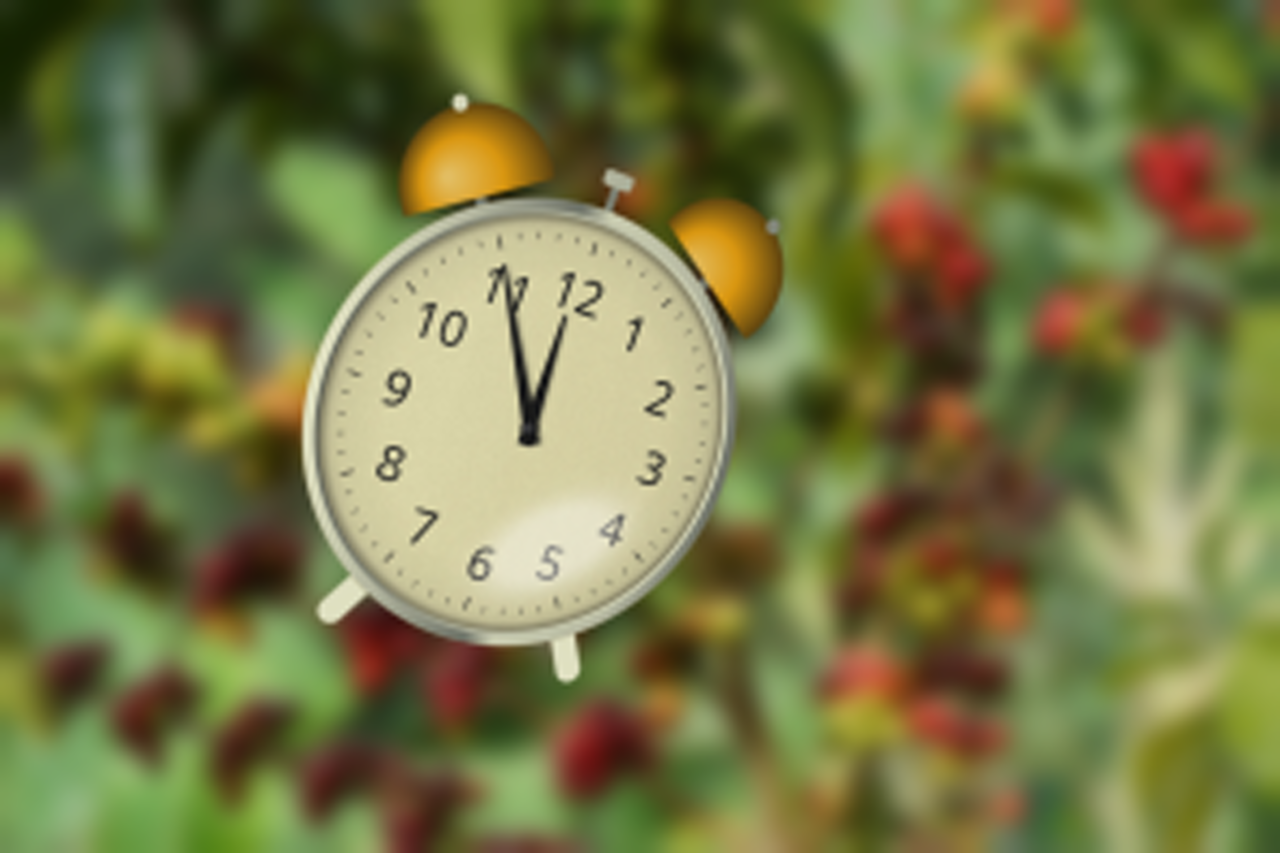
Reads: 11,55
